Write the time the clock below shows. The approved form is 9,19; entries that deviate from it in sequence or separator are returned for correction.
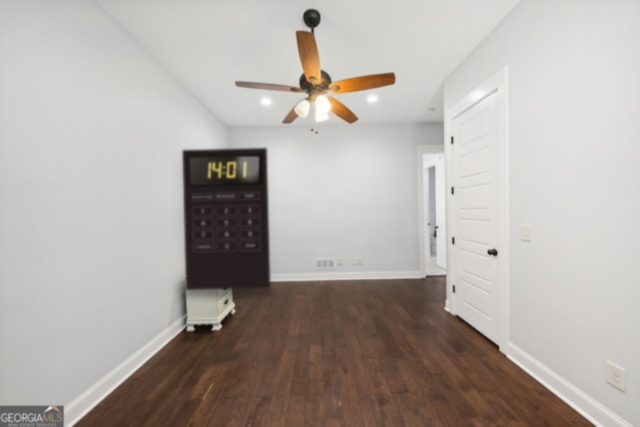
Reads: 14,01
